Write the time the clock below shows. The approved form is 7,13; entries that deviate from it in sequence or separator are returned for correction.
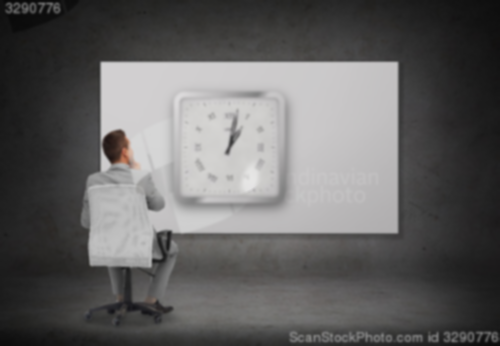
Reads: 1,02
